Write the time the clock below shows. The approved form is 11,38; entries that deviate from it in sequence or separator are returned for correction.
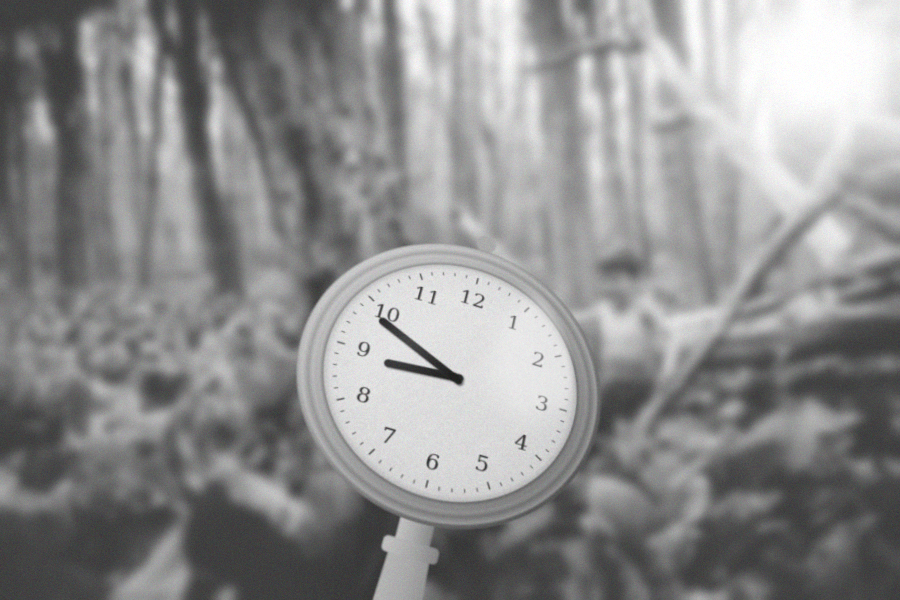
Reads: 8,49
